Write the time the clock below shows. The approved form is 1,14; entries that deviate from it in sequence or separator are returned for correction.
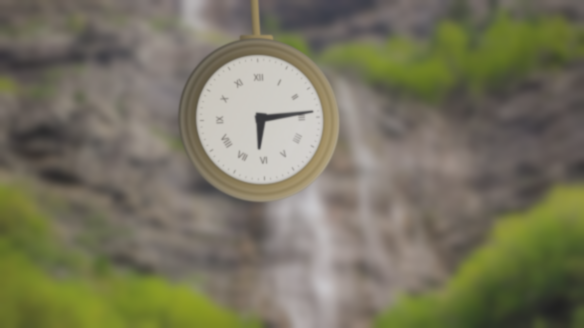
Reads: 6,14
